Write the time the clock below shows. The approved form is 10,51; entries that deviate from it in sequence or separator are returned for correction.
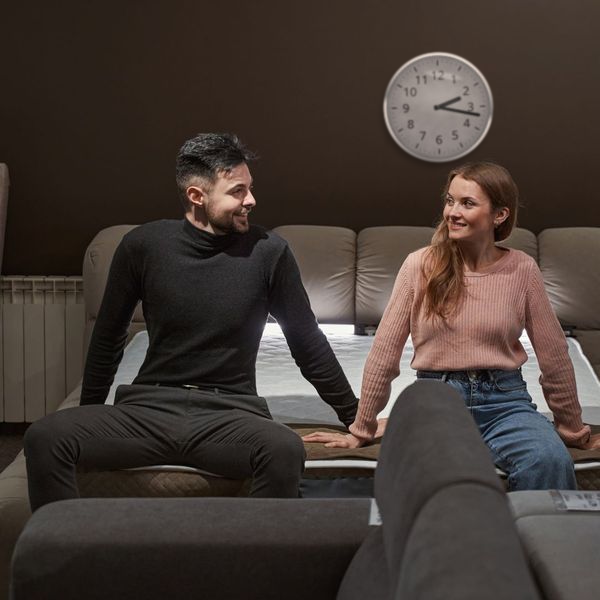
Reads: 2,17
